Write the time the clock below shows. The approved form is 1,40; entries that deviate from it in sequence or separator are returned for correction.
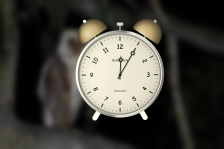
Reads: 12,05
